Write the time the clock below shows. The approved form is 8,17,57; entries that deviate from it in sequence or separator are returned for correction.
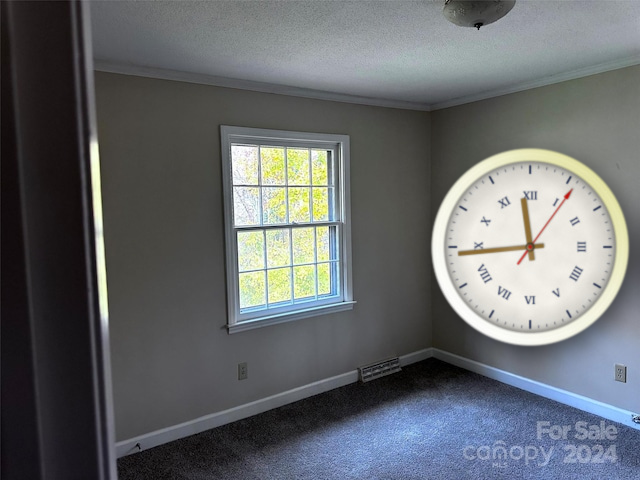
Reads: 11,44,06
